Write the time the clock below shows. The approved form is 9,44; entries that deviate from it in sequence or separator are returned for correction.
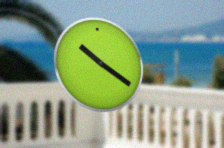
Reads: 10,21
